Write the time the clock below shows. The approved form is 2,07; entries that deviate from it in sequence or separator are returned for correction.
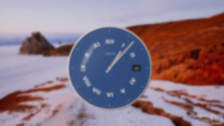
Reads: 1,07
